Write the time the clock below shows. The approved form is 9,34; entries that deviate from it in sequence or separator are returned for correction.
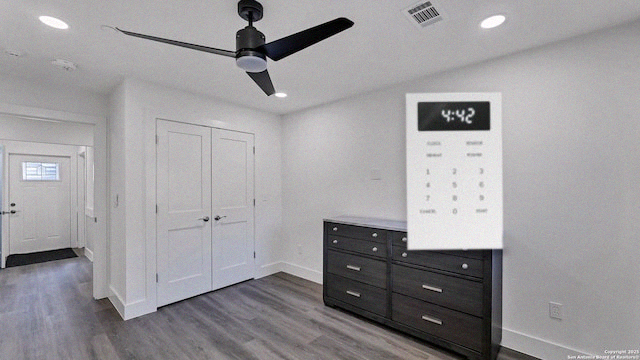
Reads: 4,42
